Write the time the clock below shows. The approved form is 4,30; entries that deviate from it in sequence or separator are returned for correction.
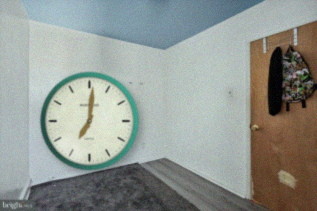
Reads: 7,01
